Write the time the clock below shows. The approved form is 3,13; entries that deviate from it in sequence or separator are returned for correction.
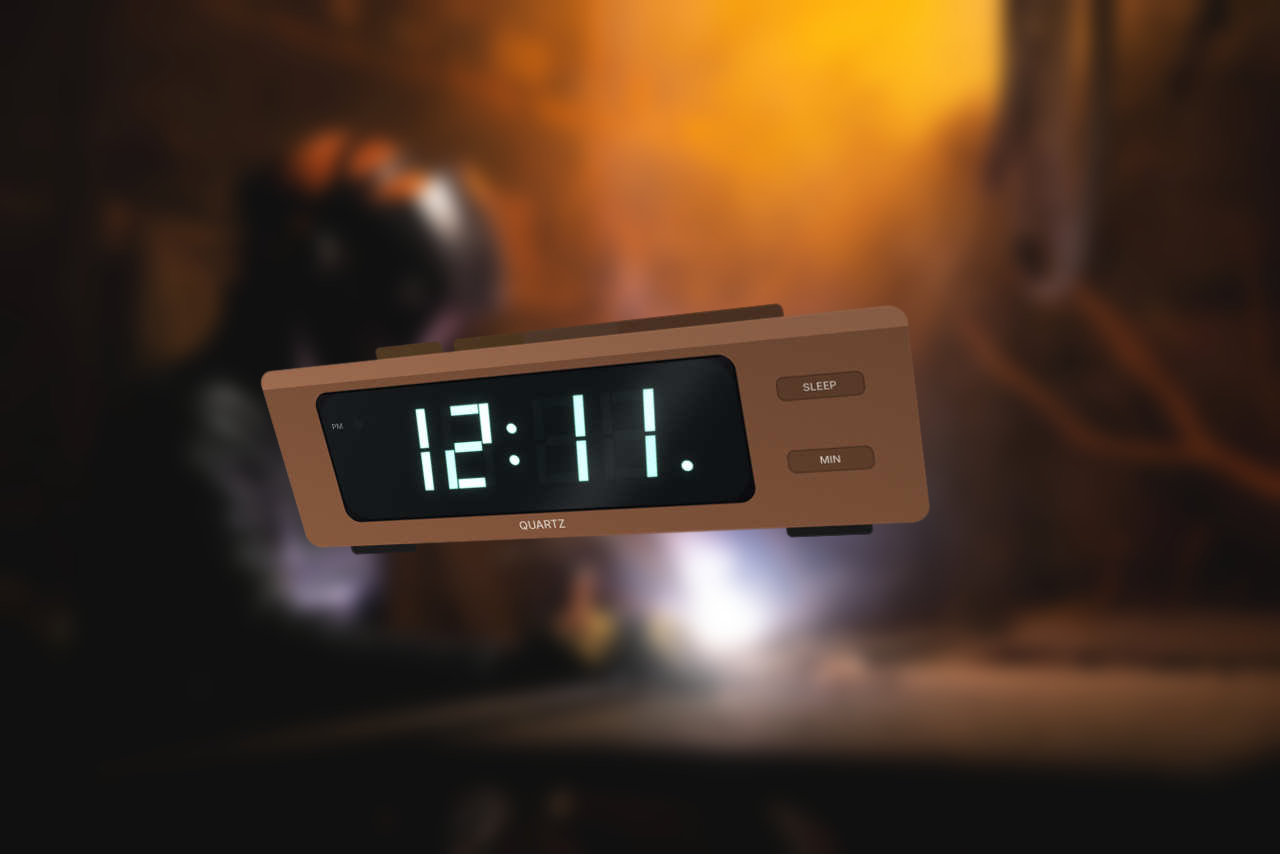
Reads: 12,11
